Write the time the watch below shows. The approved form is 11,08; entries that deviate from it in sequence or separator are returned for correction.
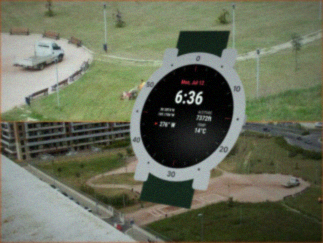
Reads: 6,36
